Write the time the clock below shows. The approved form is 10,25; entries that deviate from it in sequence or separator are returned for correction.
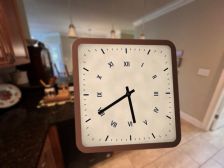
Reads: 5,40
